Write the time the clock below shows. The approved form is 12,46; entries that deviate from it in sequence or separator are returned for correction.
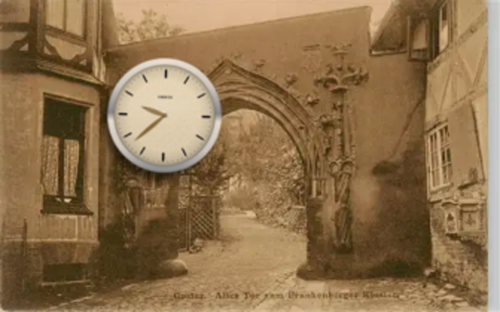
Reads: 9,38
